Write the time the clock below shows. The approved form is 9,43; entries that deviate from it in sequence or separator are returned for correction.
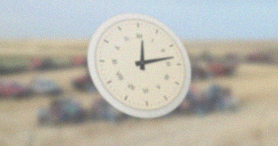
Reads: 12,13
